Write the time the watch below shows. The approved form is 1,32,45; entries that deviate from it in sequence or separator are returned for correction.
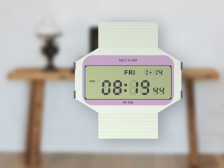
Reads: 8,19,44
